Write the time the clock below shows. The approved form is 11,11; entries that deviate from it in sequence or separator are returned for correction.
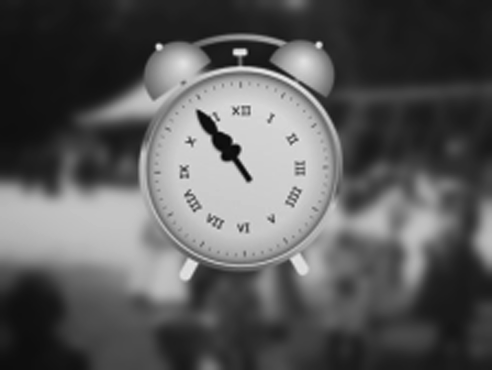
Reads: 10,54
